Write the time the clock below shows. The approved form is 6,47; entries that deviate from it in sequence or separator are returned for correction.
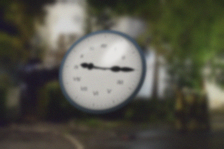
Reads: 9,15
